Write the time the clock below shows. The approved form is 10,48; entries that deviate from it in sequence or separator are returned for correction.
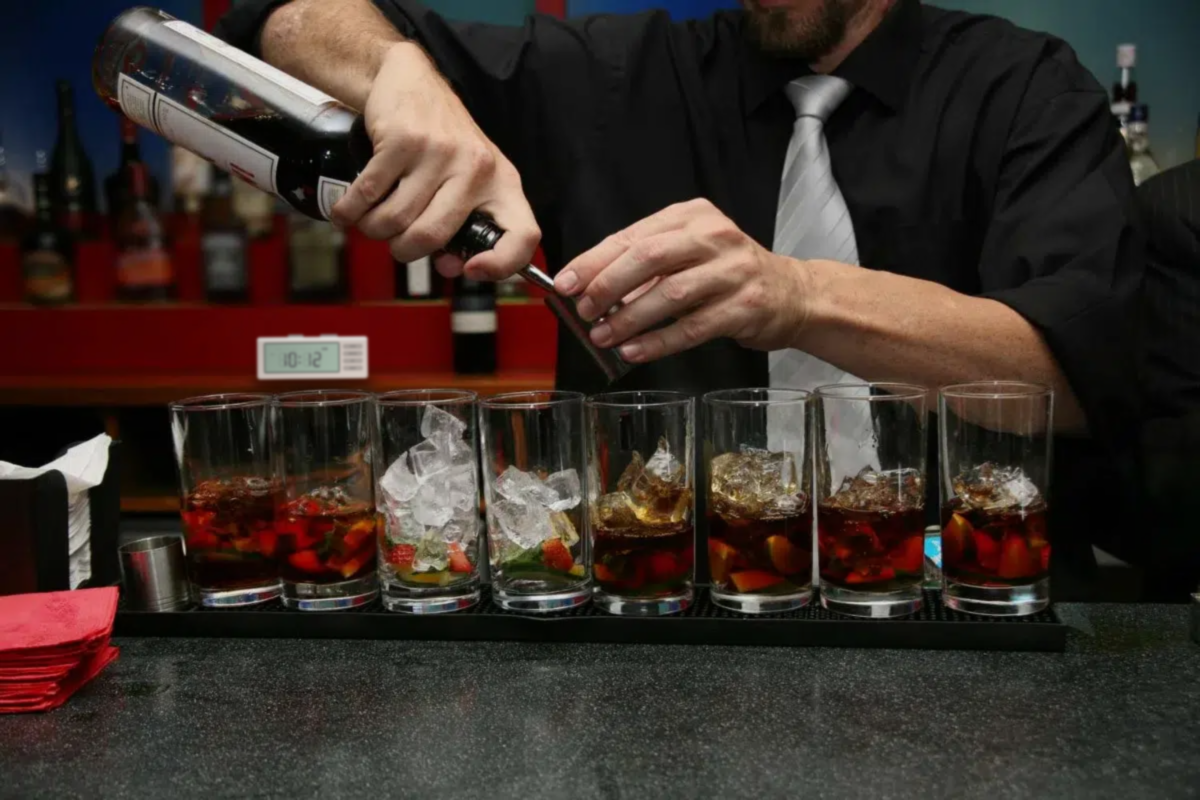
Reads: 10,12
